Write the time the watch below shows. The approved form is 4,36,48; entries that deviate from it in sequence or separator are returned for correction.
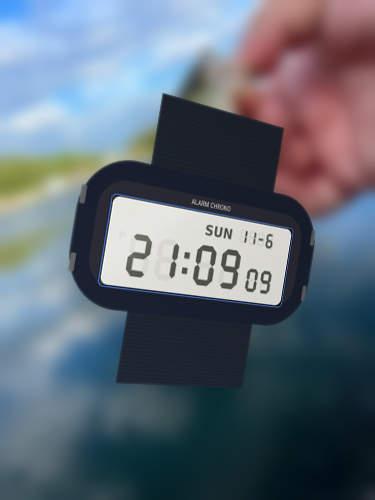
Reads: 21,09,09
